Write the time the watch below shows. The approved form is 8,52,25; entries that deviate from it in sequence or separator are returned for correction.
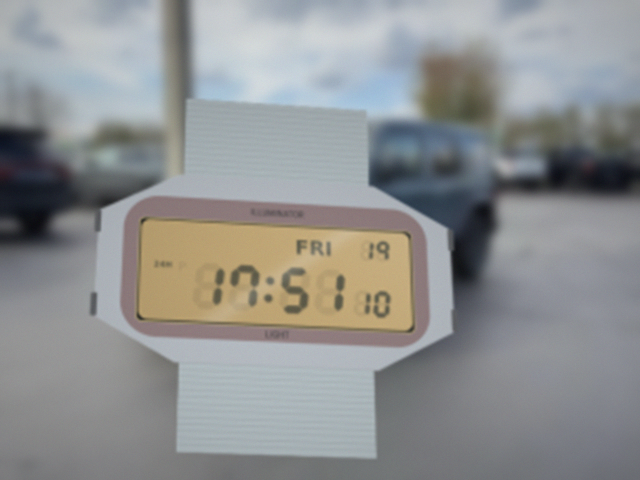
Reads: 17,51,10
